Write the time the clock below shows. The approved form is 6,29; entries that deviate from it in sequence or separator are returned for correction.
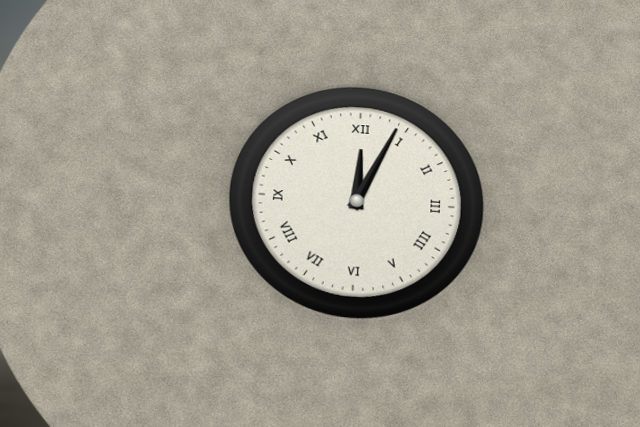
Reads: 12,04
